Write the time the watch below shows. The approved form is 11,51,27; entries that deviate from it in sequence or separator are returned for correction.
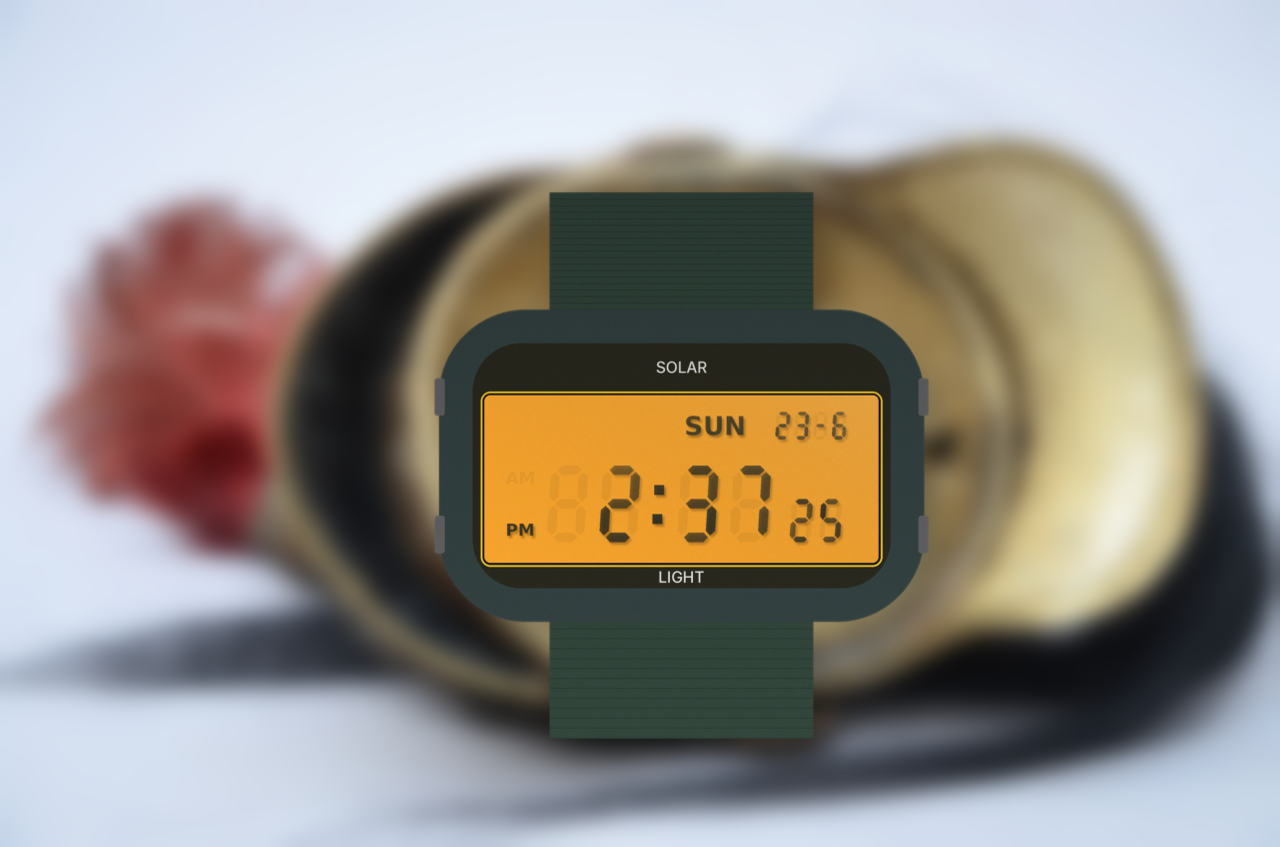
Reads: 2,37,25
